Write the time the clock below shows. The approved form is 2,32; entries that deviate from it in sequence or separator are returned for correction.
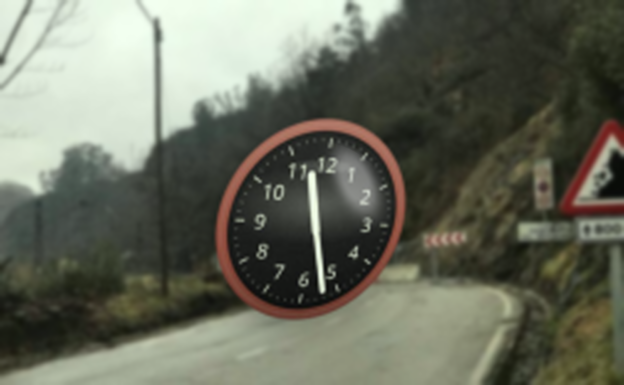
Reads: 11,27
